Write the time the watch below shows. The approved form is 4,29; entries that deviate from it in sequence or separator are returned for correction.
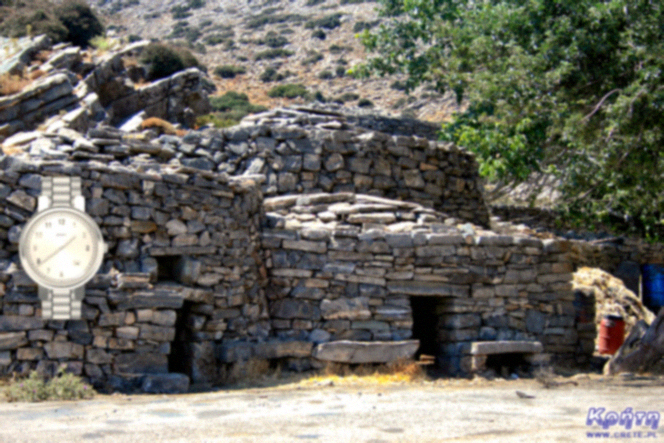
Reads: 1,39
